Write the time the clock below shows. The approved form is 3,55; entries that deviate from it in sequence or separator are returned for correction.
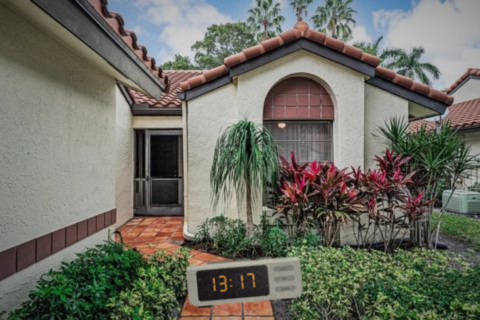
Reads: 13,17
